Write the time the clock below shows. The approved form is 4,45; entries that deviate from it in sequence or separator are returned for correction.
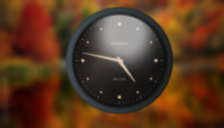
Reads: 4,47
